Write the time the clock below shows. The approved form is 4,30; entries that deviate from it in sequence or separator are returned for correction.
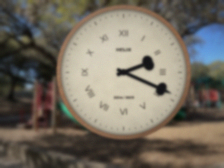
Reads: 2,19
